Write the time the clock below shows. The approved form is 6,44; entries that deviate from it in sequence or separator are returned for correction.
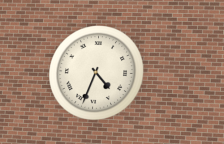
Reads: 4,33
